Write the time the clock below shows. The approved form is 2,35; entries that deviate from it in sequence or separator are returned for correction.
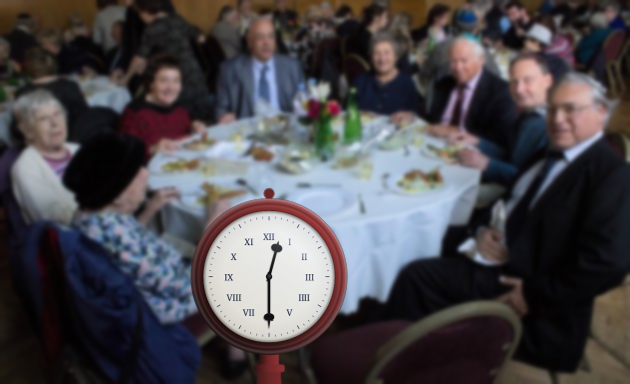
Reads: 12,30
